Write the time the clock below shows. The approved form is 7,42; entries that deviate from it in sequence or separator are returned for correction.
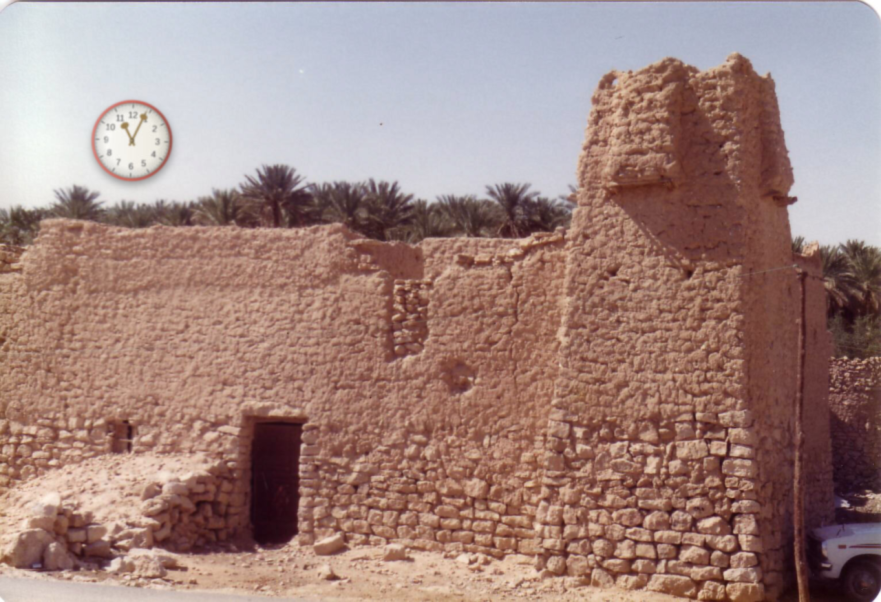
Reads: 11,04
